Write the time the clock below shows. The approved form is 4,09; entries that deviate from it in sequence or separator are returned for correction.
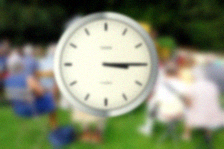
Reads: 3,15
